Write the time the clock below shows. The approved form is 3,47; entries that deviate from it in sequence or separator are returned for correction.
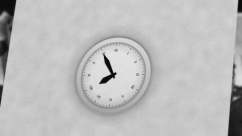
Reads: 7,55
